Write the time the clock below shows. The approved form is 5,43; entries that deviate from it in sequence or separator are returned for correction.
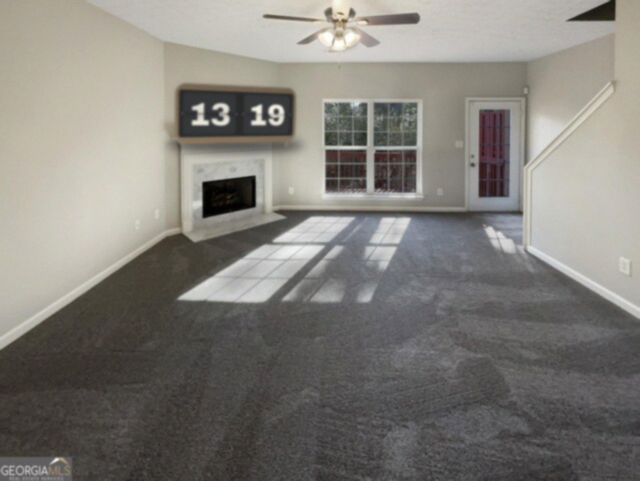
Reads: 13,19
